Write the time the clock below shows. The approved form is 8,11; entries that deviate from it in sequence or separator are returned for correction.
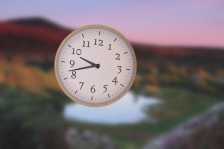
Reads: 9,42
